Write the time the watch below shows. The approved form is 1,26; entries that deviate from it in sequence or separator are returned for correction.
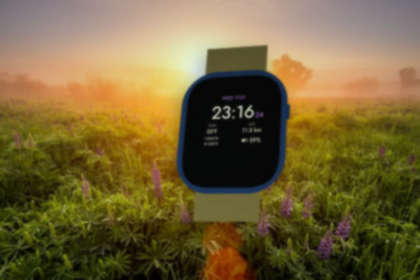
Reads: 23,16
